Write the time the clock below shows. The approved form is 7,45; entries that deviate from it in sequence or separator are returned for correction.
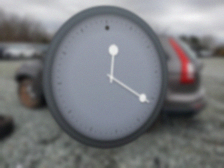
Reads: 12,21
